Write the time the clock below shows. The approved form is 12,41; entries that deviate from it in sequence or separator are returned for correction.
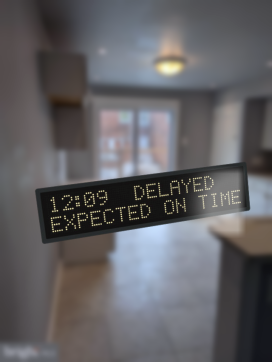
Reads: 12,09
